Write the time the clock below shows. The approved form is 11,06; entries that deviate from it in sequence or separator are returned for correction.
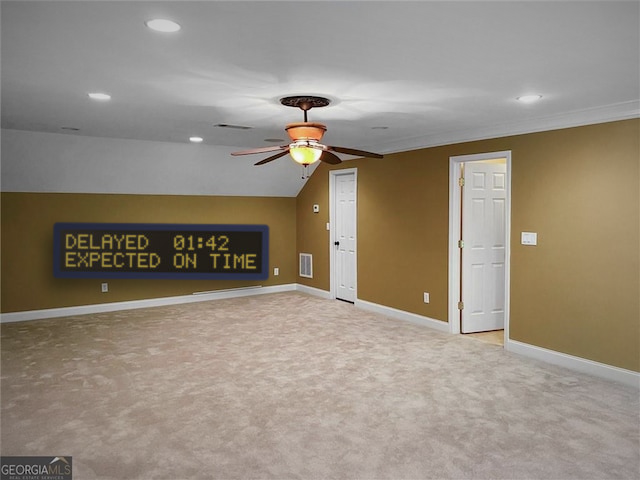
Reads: 1,42
